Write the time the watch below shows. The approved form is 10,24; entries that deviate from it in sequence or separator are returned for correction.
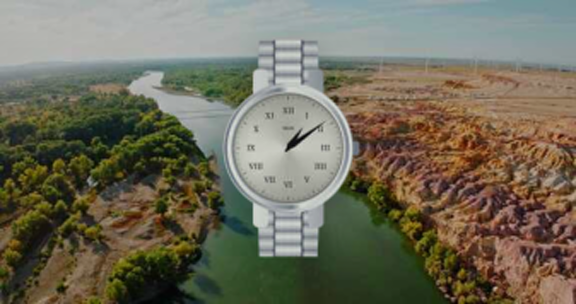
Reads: 1,09
